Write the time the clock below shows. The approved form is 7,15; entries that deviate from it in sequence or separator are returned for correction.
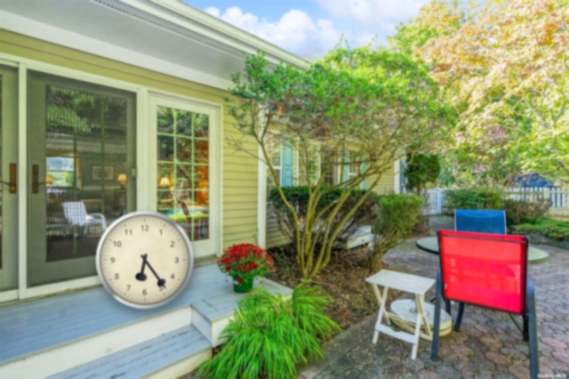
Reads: 6,24
